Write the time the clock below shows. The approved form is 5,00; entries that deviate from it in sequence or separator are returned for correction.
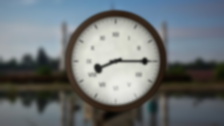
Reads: 8,15
